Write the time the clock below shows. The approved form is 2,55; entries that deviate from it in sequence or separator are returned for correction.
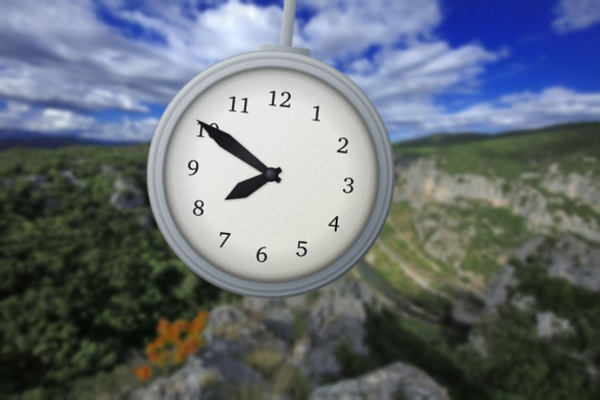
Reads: 7,50
